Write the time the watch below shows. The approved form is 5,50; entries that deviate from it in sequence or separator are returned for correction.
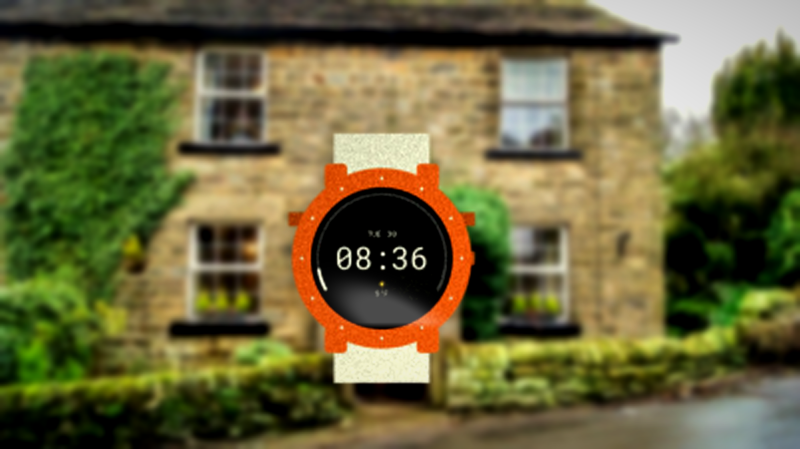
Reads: 8,36
